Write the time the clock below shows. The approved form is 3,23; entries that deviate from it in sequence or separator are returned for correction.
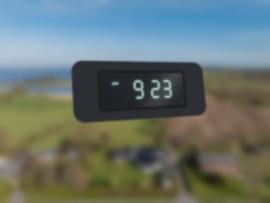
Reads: 9,23
